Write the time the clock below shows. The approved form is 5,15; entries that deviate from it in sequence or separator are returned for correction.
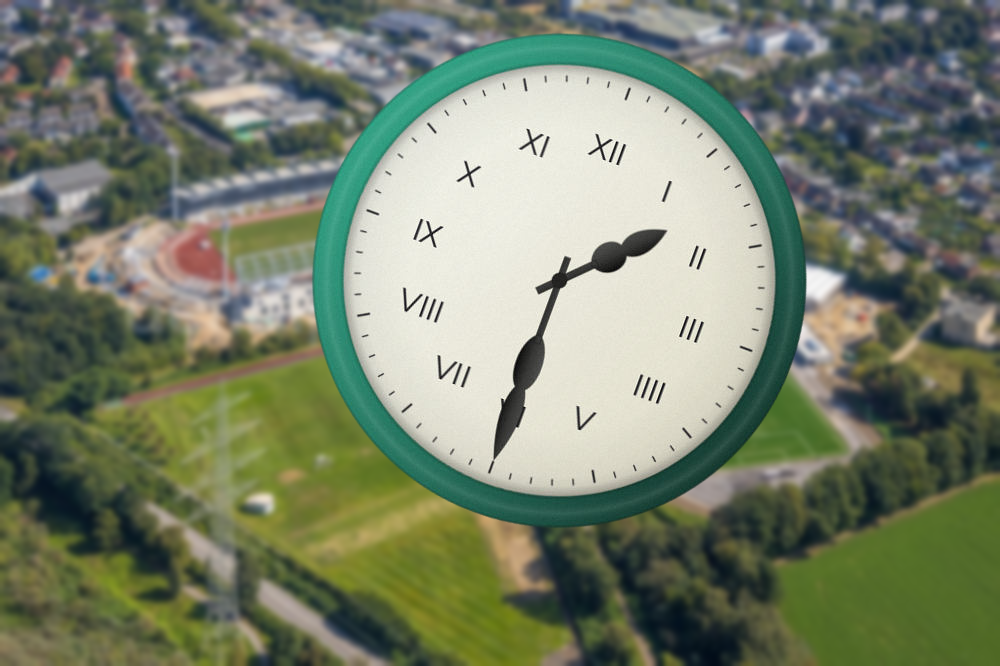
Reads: 1,30
